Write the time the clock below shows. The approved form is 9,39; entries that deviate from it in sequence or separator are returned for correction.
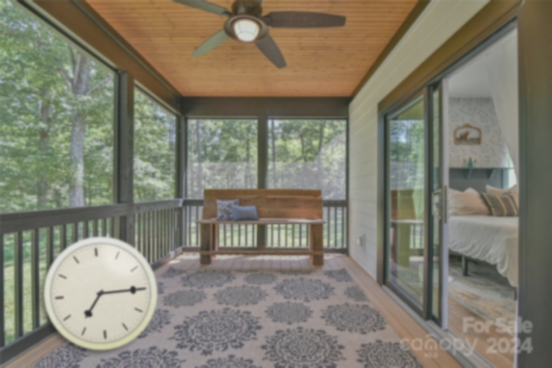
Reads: 7,15
